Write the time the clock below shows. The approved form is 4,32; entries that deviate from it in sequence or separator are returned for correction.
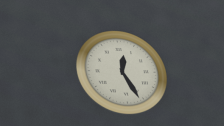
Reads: 12,26
